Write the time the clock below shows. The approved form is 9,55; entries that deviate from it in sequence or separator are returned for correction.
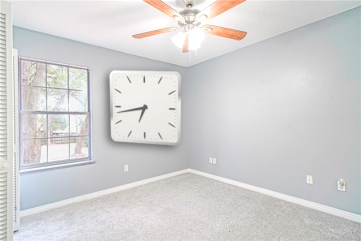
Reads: 6,43
